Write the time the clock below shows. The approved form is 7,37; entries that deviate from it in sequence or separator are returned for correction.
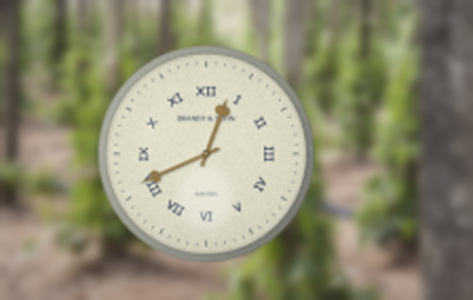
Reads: 12,41
